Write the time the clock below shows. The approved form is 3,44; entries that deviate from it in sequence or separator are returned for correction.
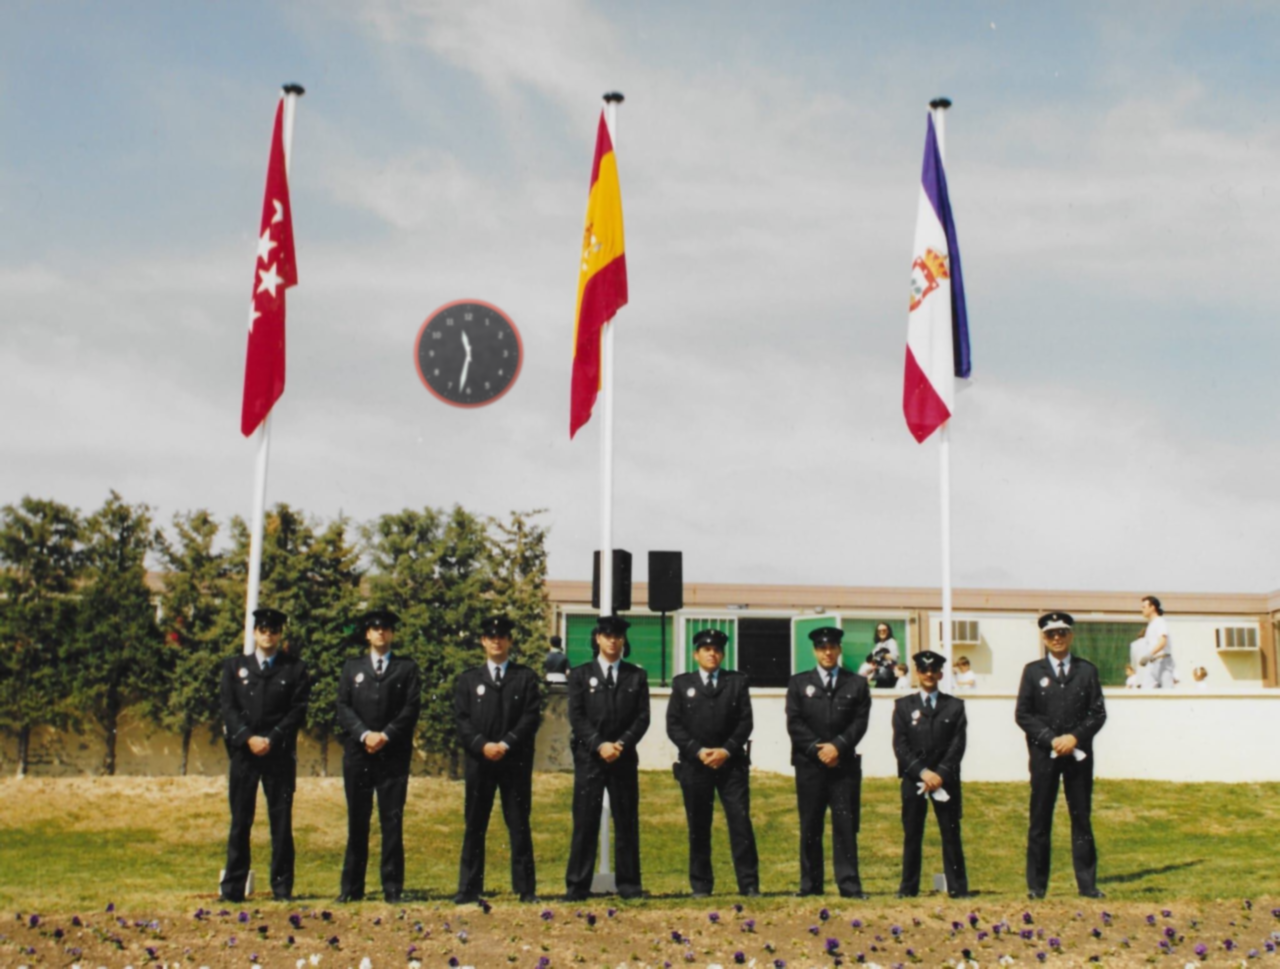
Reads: 11,32
